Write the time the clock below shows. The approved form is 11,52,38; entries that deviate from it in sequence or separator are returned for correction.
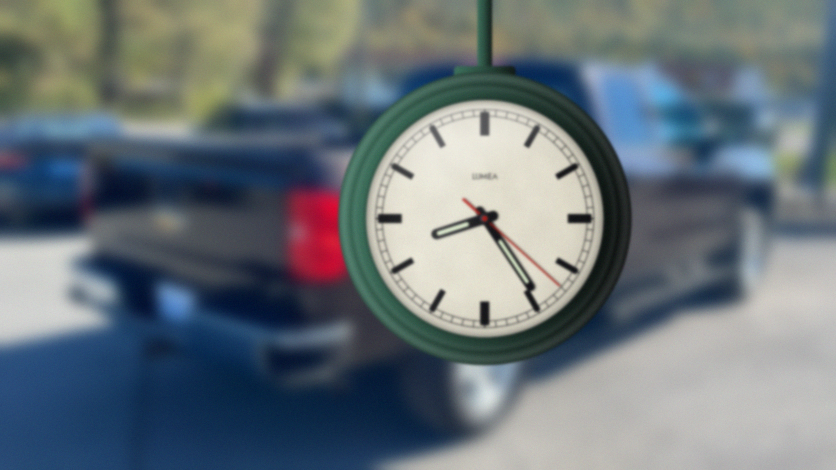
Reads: 8,24,22
